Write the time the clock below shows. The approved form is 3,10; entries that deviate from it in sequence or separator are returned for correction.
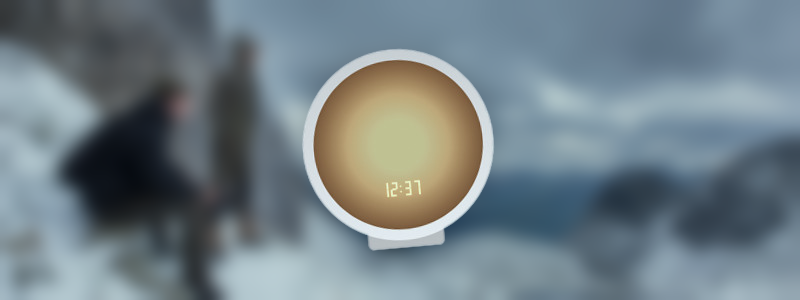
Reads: 12,37
